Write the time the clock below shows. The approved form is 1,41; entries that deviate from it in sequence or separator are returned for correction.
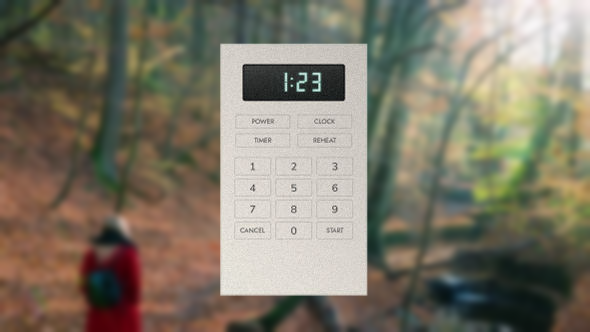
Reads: 1,23
